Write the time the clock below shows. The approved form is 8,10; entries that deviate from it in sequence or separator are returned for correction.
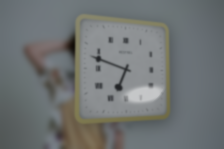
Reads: 6,48
